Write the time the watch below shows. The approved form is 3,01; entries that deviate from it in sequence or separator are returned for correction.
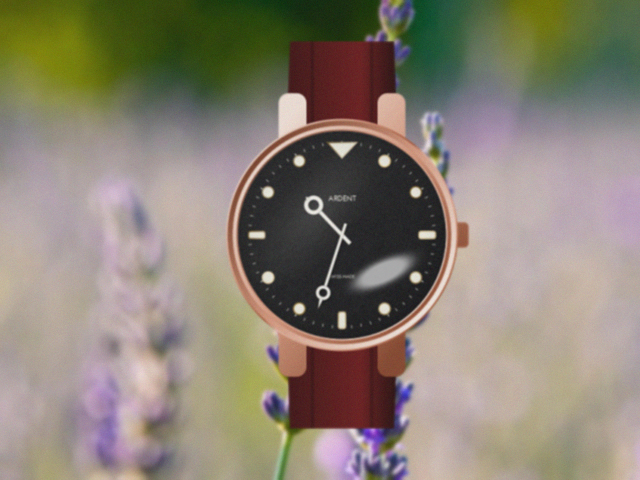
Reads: 10,33
